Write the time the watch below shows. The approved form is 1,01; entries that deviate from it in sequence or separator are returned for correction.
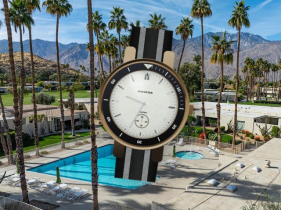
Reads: 9,34
